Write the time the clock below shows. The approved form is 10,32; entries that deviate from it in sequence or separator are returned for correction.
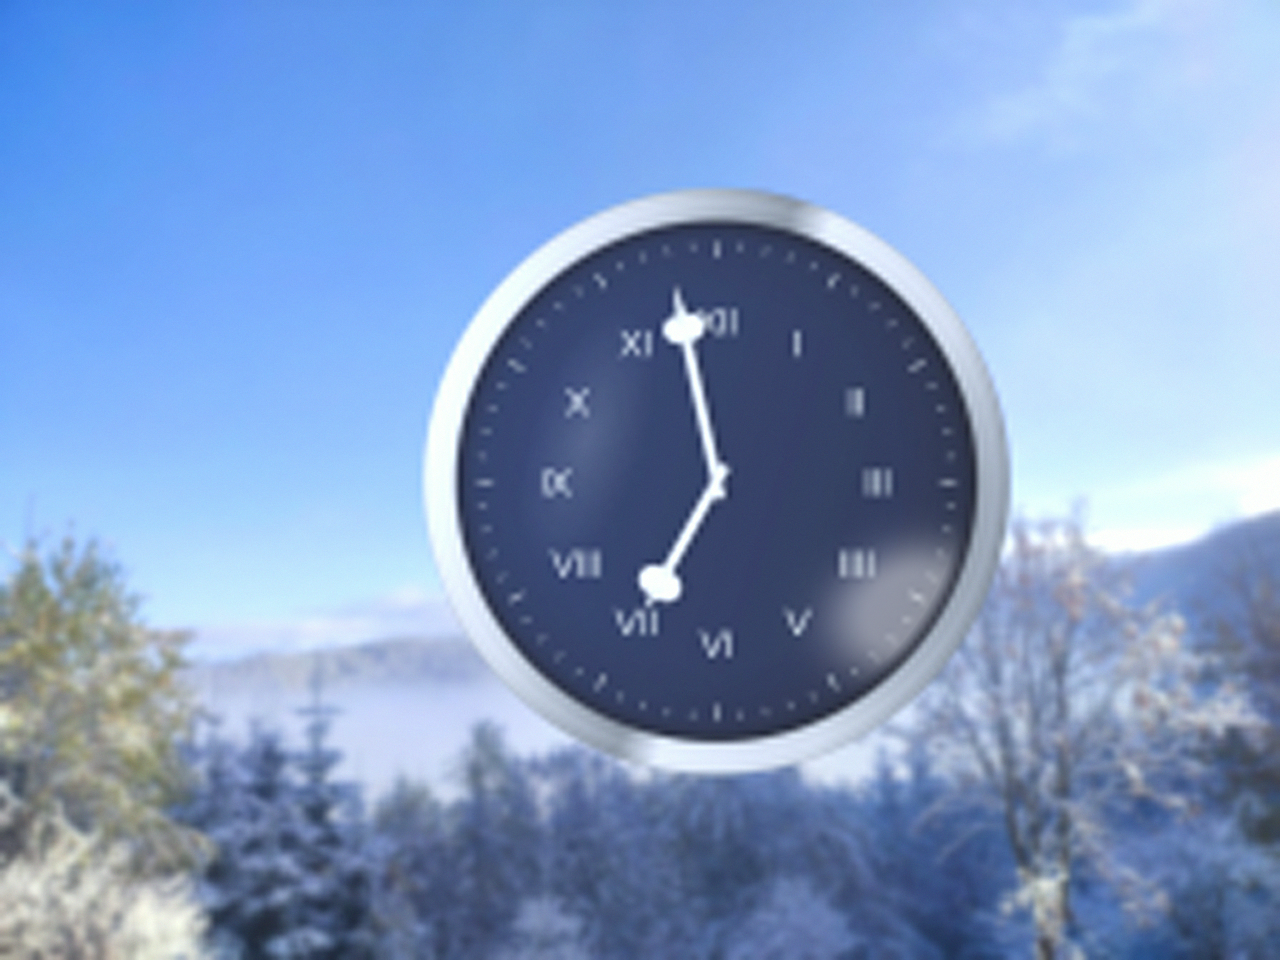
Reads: 6,58
